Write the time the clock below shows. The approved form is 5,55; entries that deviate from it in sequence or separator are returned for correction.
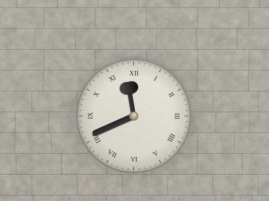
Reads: 11,41
